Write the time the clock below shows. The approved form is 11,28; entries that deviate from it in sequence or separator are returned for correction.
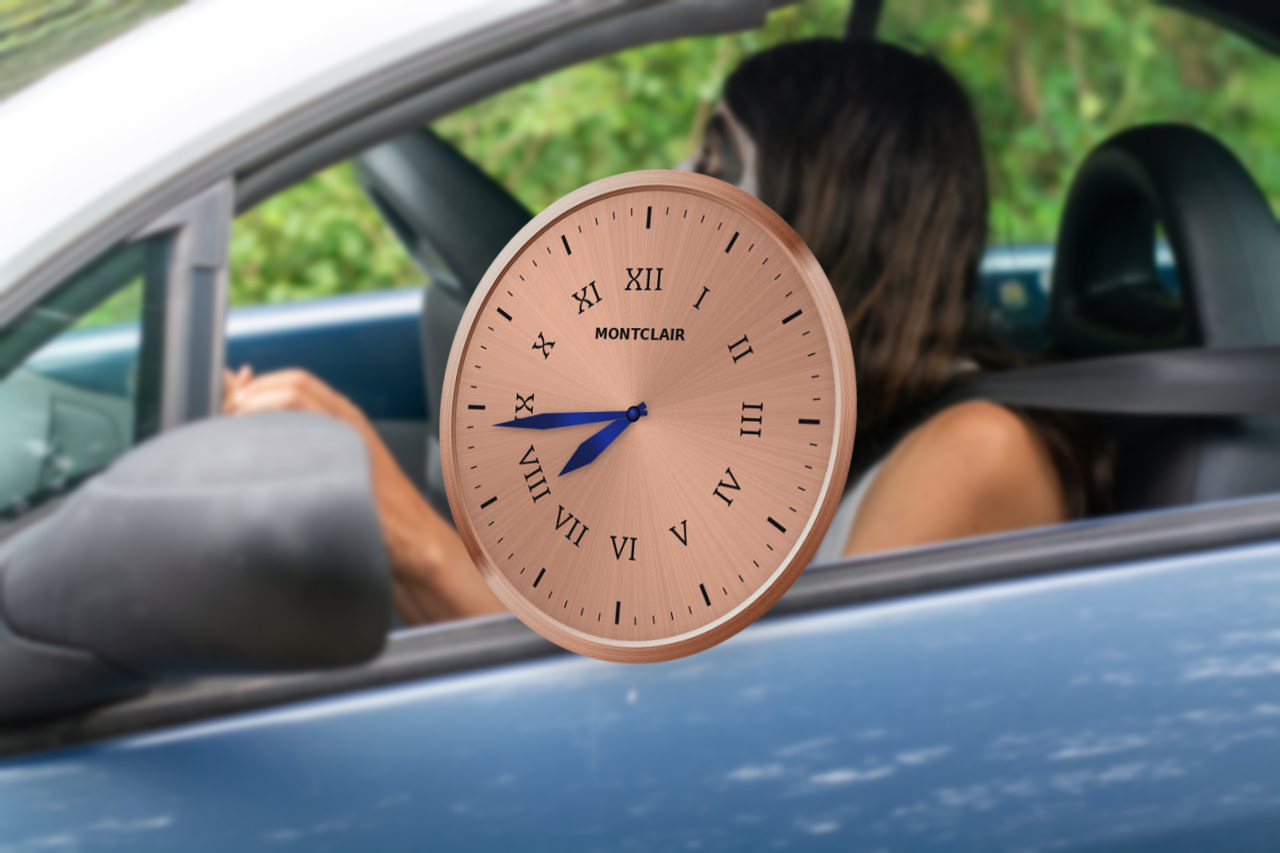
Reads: 7,44
